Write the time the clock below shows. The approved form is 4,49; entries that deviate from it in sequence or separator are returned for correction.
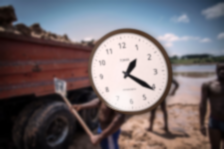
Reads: 1,21
